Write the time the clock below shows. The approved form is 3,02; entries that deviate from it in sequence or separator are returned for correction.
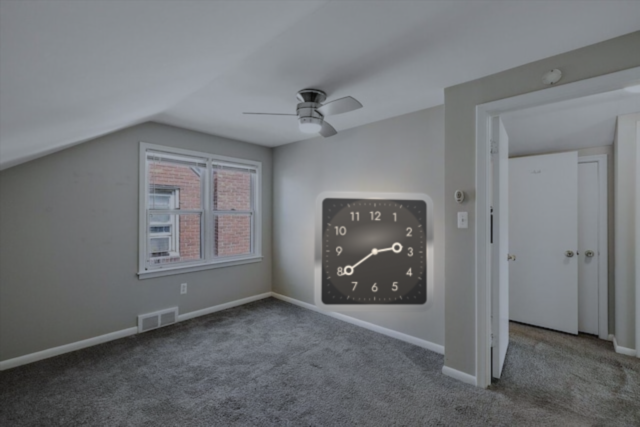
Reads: 2,39
